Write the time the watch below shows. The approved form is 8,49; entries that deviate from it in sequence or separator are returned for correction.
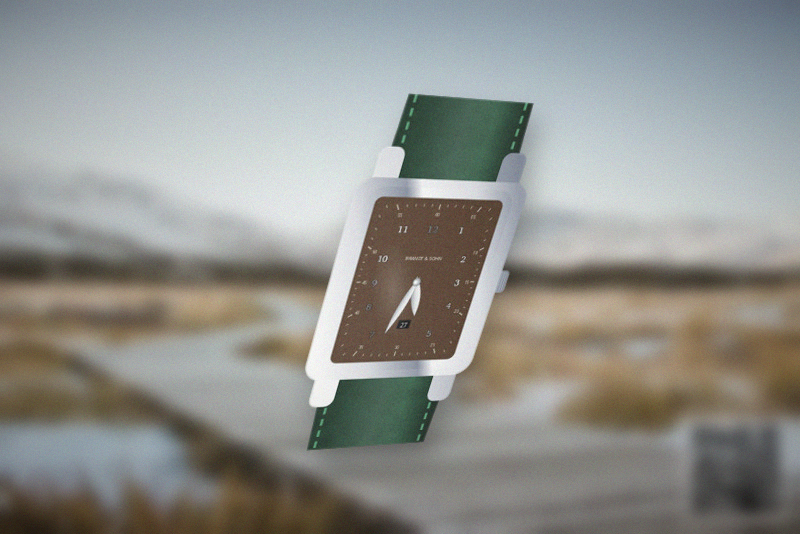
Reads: 5,33
